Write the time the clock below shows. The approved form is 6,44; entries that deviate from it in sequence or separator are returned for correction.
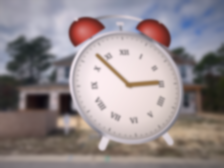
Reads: 2,53
